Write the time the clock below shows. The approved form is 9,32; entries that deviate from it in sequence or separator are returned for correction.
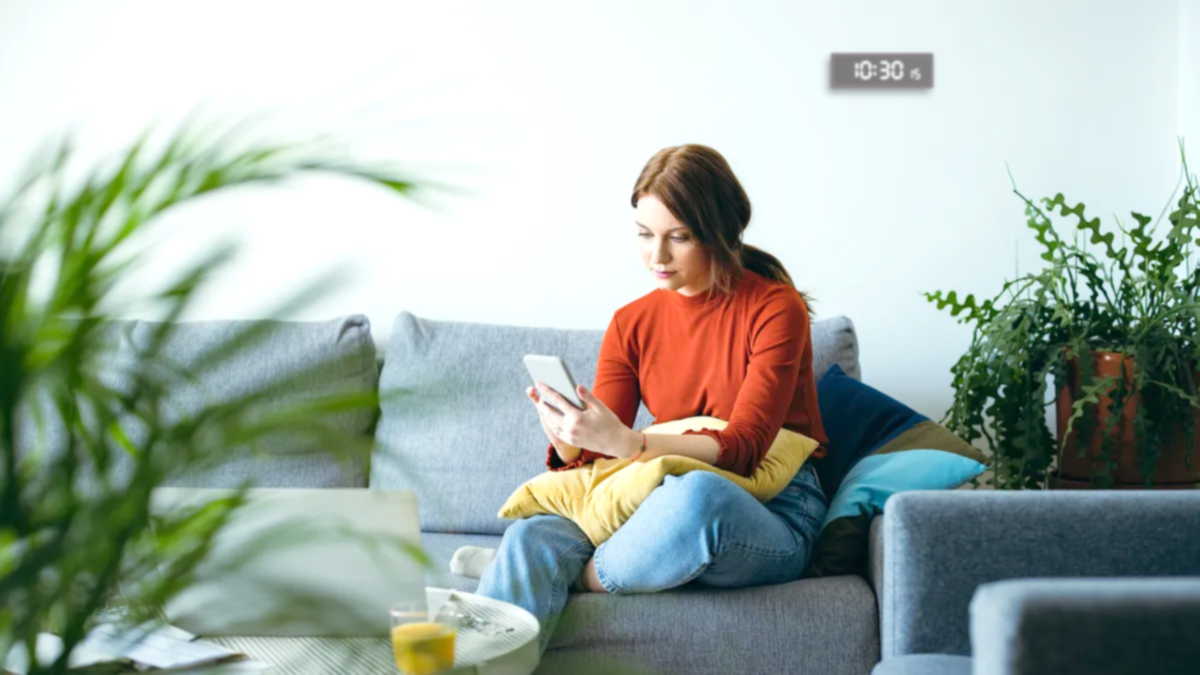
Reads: 10,30
